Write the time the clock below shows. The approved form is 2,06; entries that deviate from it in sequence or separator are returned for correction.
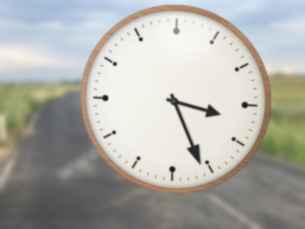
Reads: 3,26
